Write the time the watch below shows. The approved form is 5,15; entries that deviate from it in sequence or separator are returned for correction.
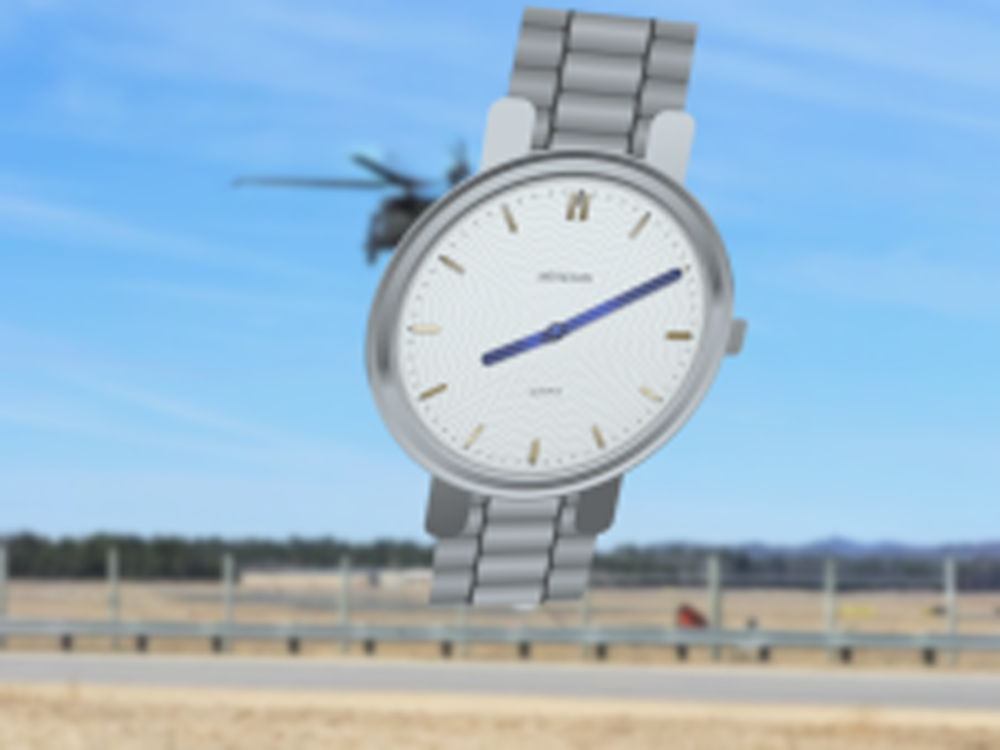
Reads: 8,10
